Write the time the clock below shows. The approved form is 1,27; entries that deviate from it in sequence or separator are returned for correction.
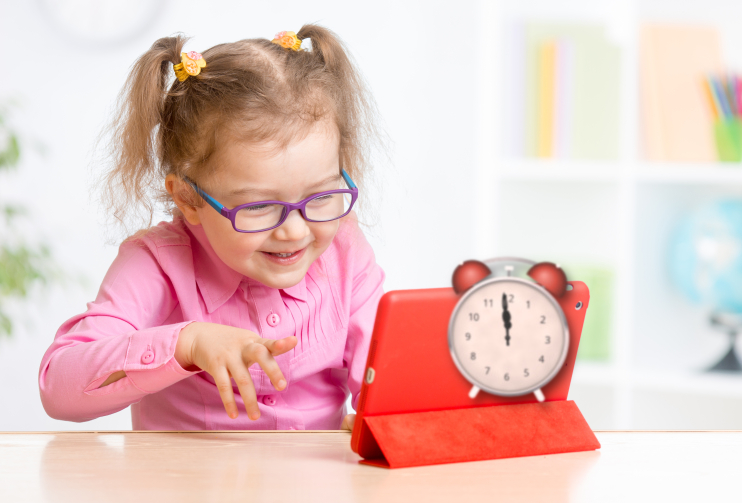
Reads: 11,59
